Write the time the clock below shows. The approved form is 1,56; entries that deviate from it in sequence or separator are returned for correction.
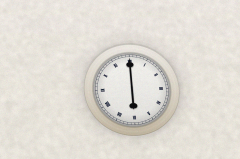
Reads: 6,00
